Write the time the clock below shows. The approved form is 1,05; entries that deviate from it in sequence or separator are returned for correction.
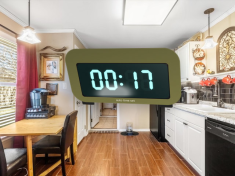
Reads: 0,17
